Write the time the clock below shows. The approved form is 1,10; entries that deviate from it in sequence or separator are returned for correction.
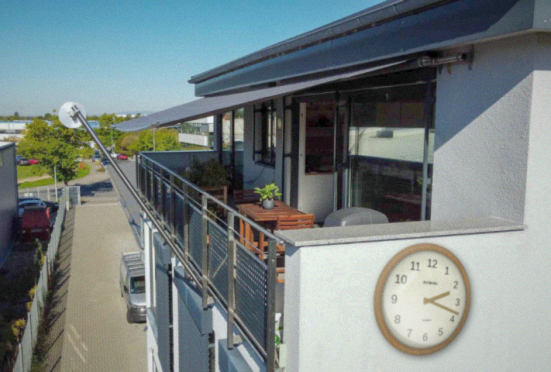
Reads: 2,18
